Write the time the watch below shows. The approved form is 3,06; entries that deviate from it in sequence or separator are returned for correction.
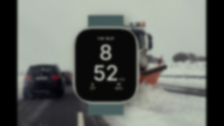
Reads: 8,52
